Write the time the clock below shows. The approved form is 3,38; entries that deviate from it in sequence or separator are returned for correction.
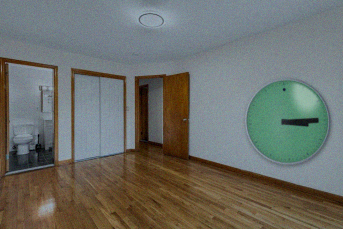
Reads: 3,15
